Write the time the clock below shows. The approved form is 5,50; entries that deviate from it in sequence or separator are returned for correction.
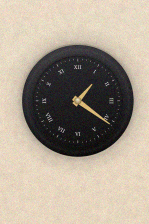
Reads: 1,21
